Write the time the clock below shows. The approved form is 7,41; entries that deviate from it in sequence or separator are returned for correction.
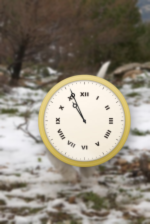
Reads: 10,56
